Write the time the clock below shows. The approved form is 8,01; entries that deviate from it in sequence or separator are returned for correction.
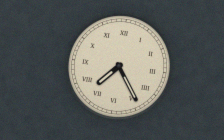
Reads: 7,24
